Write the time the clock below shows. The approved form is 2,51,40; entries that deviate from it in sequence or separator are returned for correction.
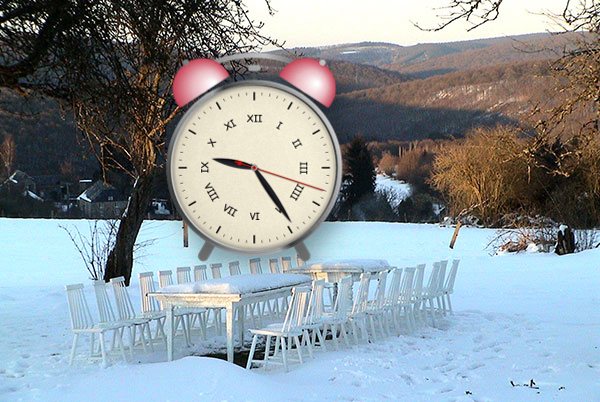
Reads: 9,24,18
